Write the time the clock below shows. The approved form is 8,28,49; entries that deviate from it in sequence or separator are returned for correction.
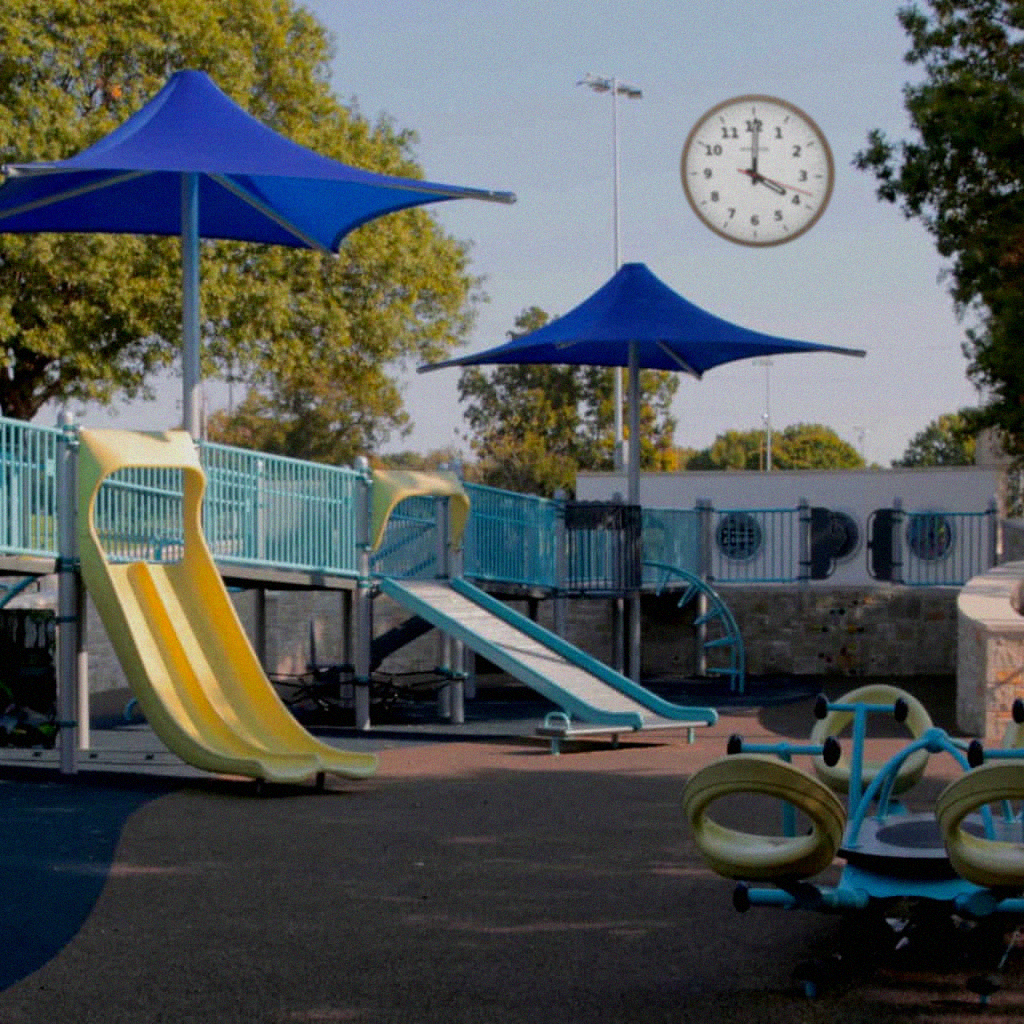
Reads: 4,00,18
